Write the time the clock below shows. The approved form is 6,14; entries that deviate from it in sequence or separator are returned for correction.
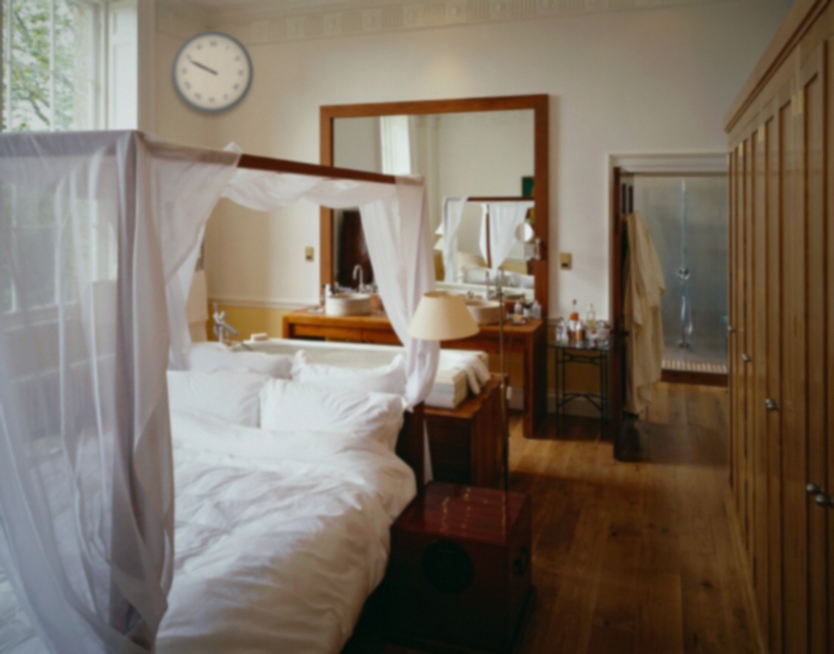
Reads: 9,49
